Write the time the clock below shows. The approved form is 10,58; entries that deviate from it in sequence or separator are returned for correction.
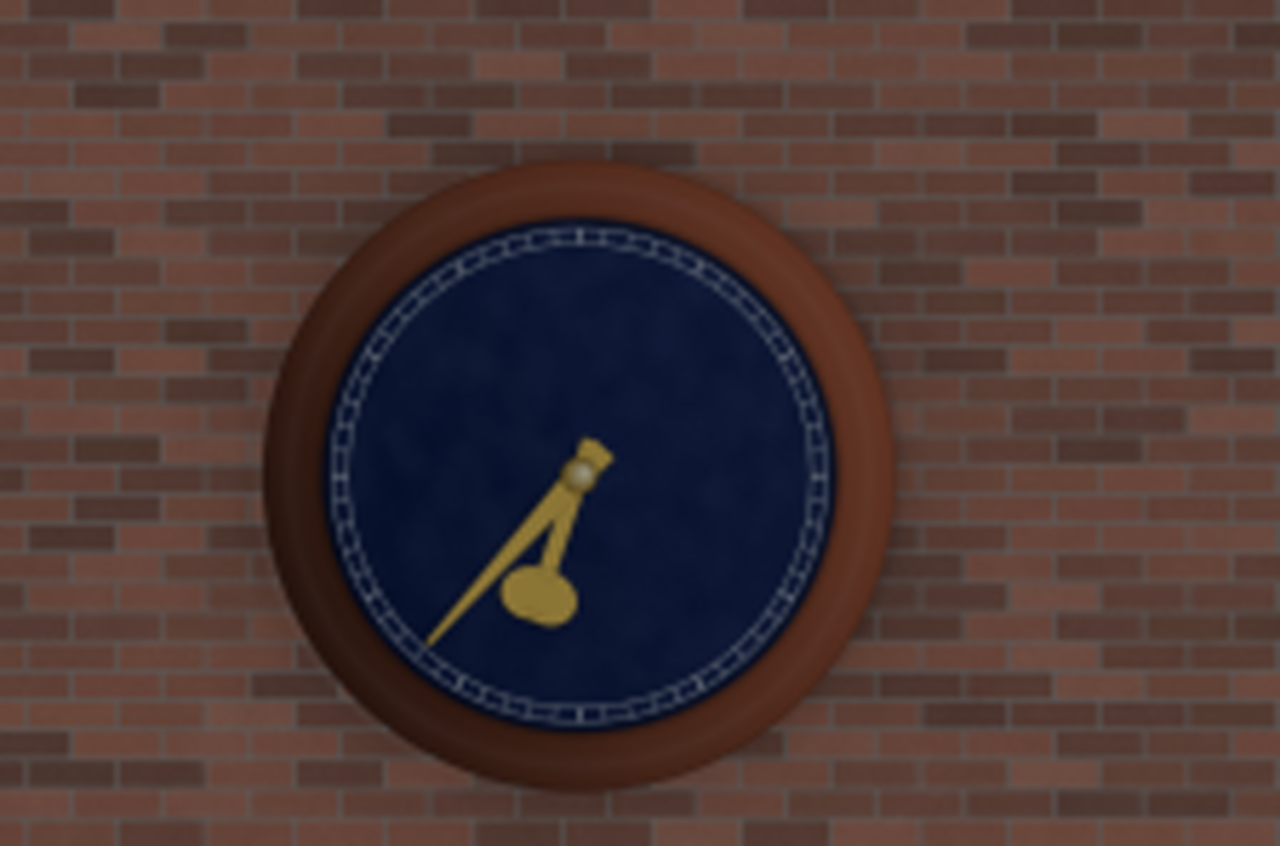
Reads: 6,37
